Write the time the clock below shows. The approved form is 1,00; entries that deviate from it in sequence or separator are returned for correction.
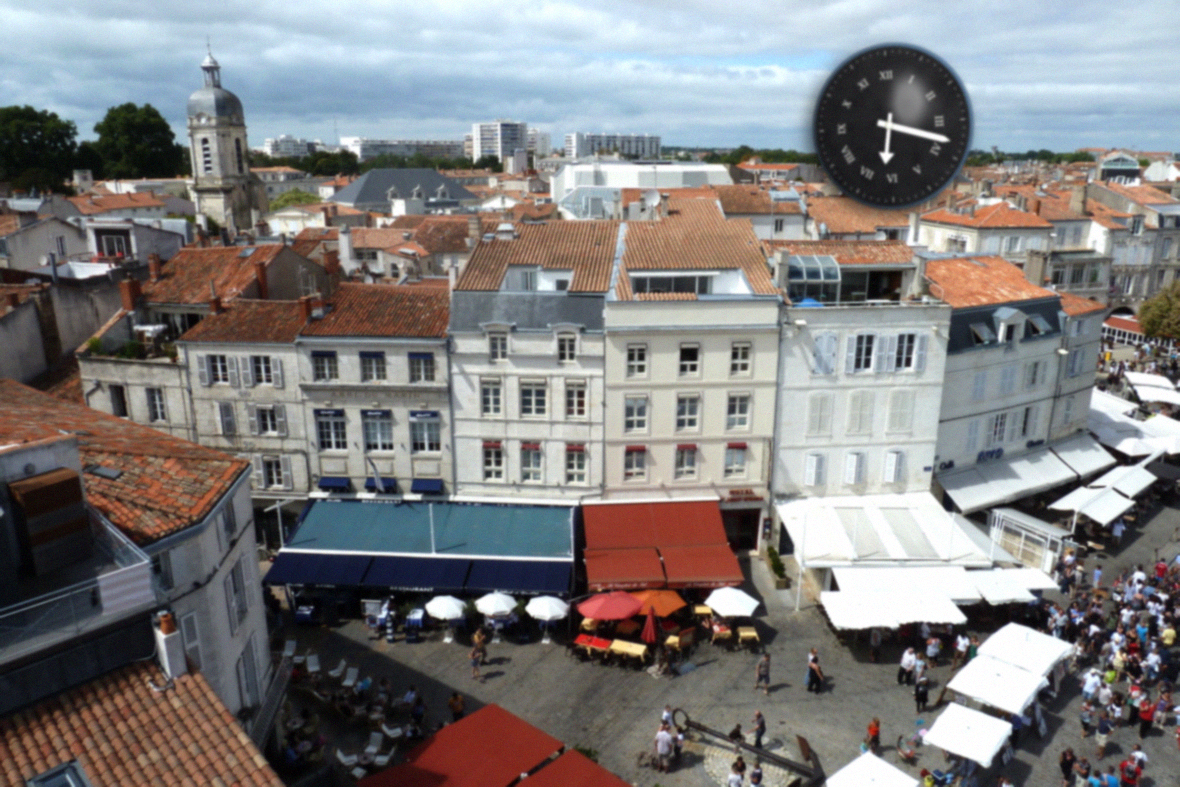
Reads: 6,18
